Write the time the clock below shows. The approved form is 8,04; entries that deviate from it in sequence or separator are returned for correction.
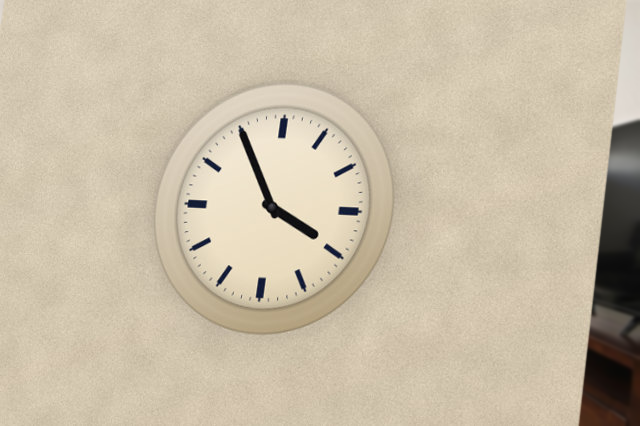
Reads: 3,55
